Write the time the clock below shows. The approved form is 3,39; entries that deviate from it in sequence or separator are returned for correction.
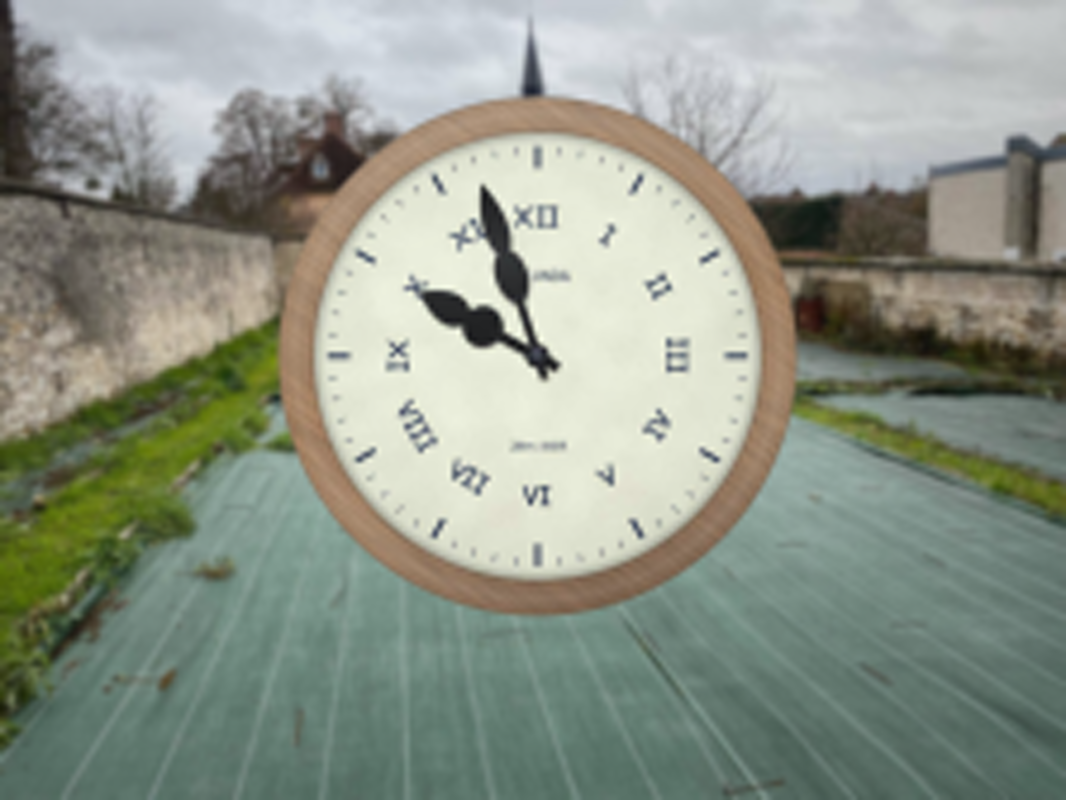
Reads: 9,57
